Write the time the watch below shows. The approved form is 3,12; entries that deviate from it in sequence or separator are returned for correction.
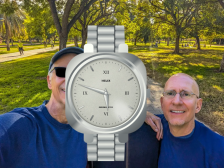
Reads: 5,48
